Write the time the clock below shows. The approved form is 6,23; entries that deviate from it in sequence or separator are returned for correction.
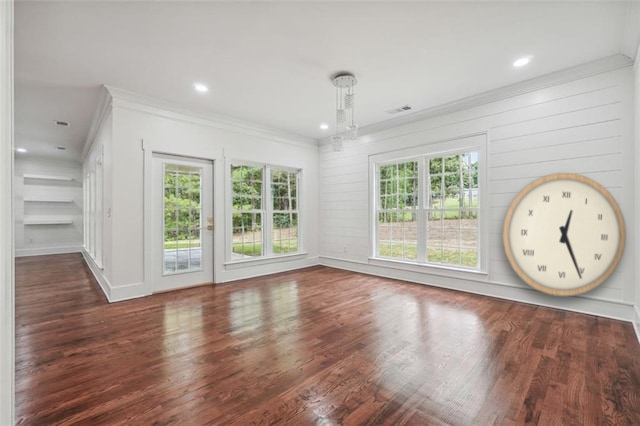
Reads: 12,26
